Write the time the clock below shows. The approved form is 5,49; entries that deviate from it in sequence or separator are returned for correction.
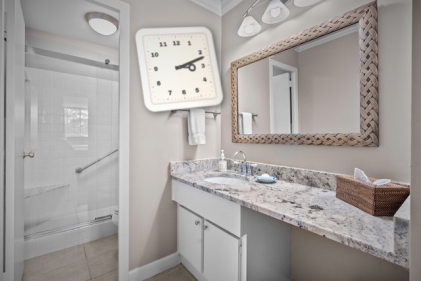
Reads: 3,12
